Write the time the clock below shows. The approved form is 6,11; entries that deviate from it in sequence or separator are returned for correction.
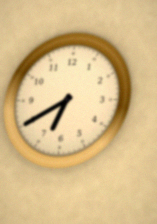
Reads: 6,40
